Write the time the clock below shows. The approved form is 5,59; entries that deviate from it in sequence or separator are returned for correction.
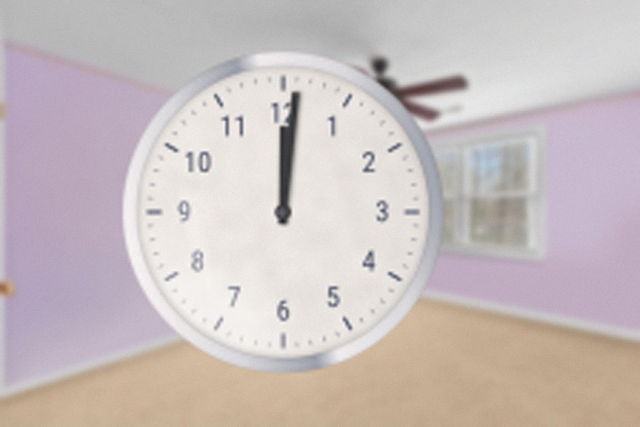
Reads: 12,01
